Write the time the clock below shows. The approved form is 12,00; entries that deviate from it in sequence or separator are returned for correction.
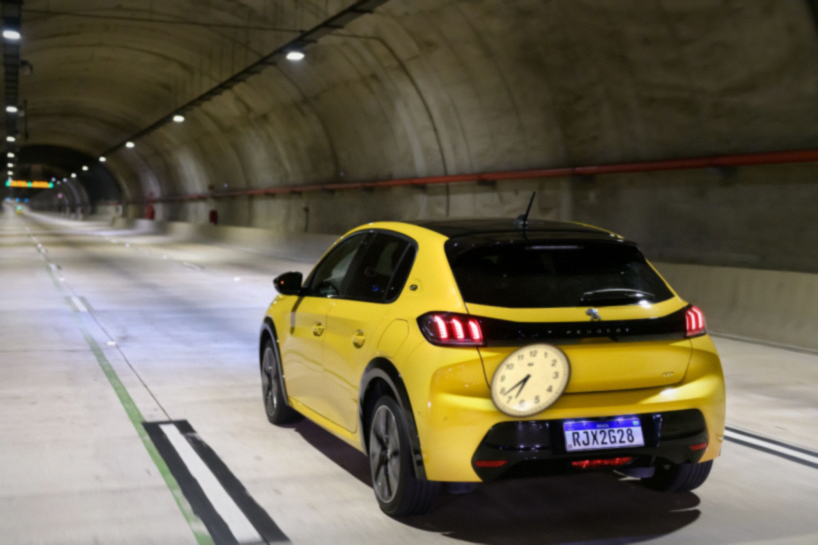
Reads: 6,38
